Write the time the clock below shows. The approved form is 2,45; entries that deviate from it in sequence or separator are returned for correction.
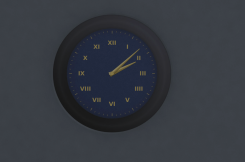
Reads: 2,08
